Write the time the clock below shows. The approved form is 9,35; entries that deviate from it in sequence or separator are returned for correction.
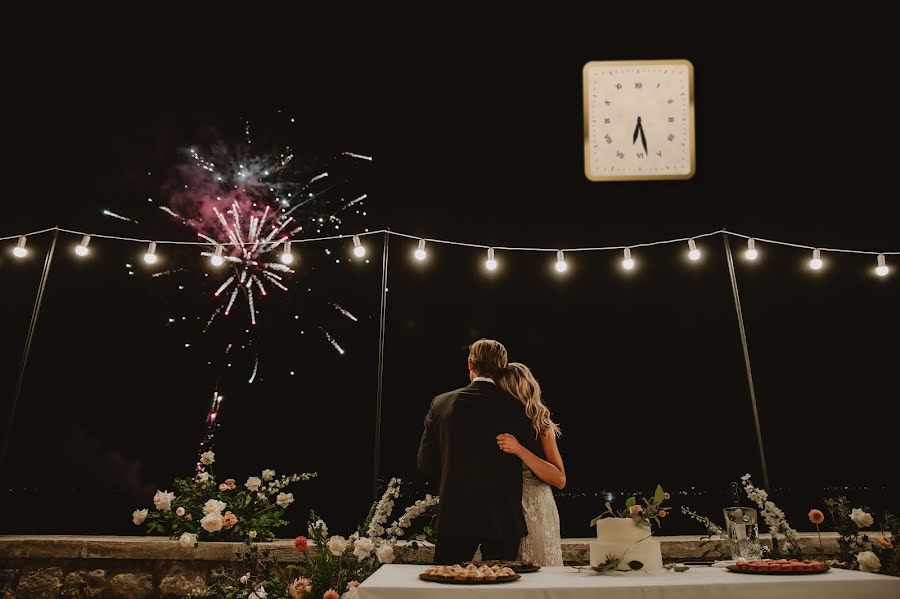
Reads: 6,28
